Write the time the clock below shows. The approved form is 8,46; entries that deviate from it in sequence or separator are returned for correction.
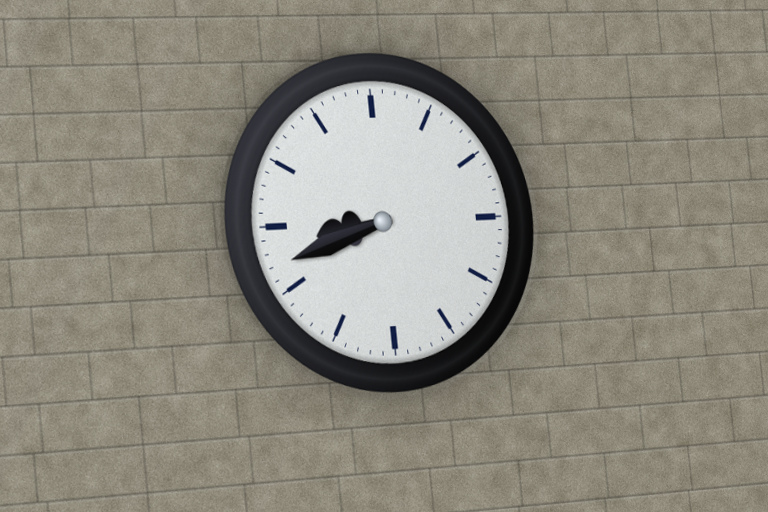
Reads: 8,42
